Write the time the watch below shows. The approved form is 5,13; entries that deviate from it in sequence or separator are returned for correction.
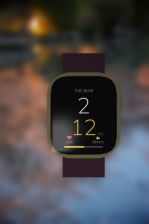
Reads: 2,12
